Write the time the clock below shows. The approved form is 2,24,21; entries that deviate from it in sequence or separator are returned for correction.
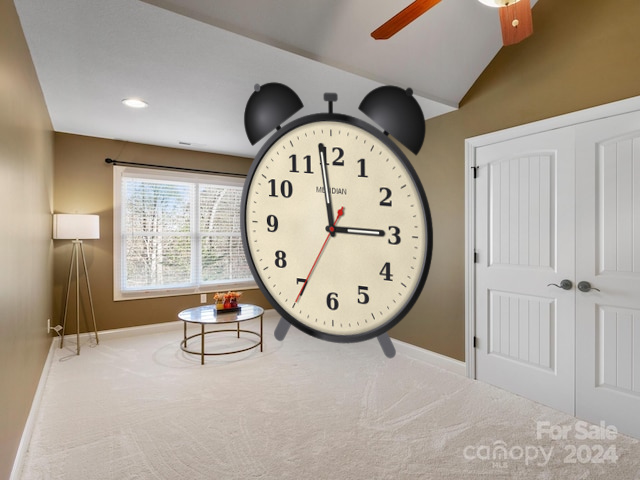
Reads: 2,58,35
